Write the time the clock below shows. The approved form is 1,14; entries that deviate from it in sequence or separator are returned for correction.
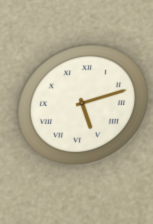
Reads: 5,12
